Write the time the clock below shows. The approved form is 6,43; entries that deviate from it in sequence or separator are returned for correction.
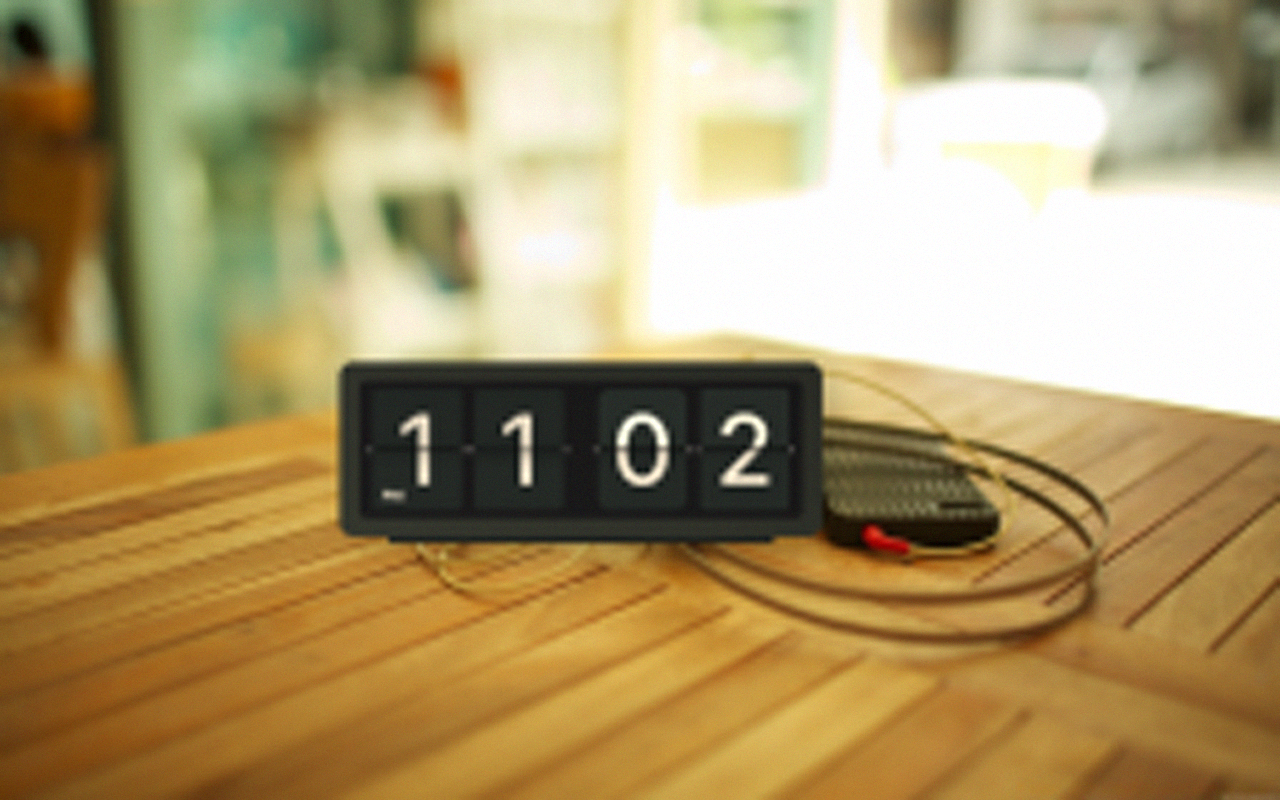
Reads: 11,02
